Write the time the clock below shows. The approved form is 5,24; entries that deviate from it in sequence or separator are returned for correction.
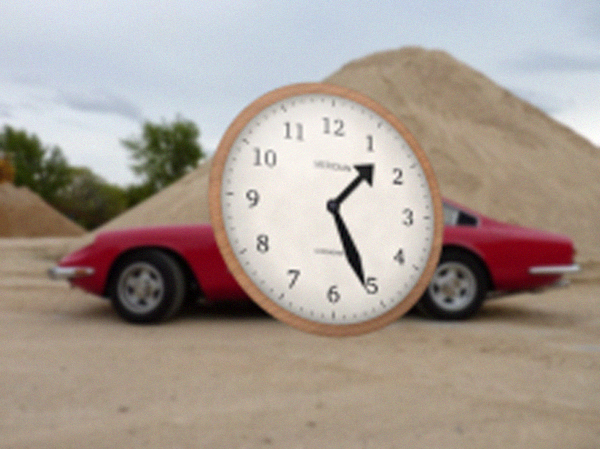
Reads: 1,26
